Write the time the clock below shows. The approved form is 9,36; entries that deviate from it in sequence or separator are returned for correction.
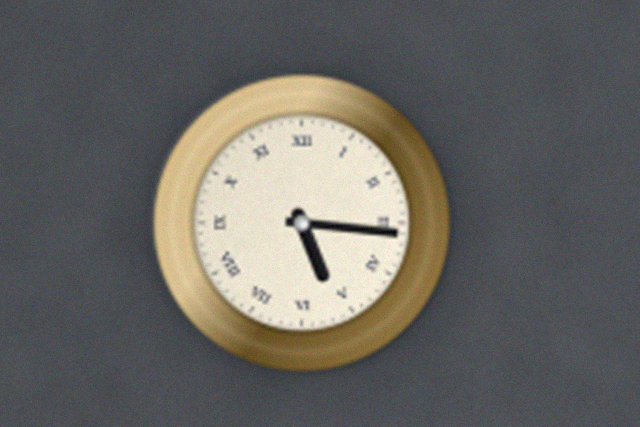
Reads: 5,16
